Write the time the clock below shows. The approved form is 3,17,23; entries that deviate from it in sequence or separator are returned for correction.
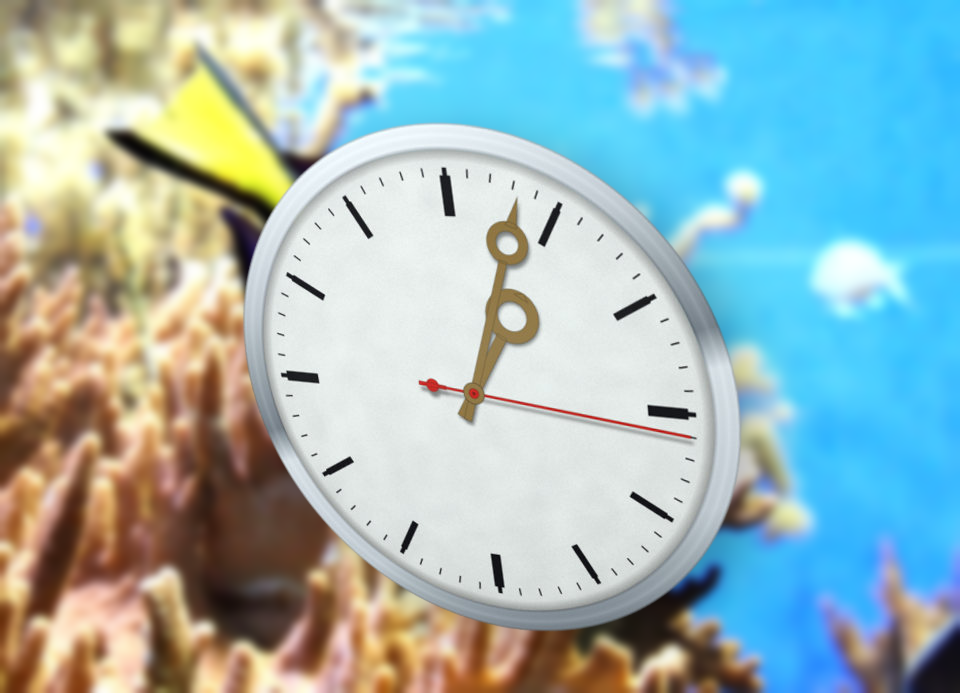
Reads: 1,03,16
